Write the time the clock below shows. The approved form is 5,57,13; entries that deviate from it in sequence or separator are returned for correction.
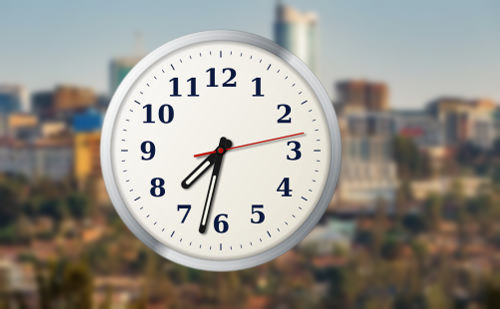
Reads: 7,32,13
